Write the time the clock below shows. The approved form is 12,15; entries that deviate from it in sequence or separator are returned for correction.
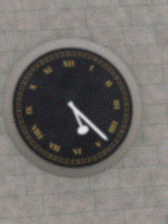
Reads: 5,23
